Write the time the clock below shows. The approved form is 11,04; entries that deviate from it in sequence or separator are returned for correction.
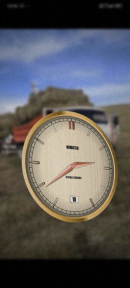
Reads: 2,39
